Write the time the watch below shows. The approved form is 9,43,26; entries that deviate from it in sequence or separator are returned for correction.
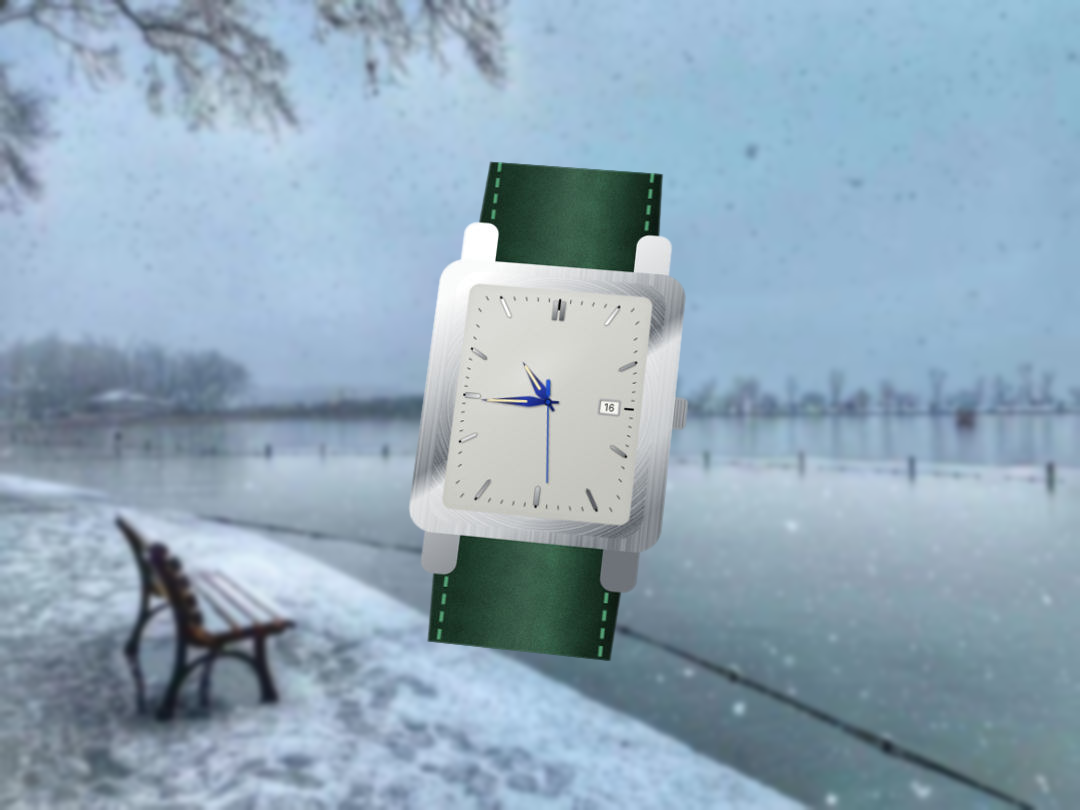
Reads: 10,44,29
